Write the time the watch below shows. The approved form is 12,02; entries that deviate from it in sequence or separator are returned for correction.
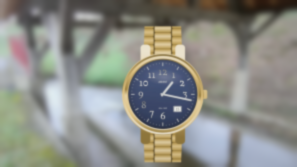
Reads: 1,17
